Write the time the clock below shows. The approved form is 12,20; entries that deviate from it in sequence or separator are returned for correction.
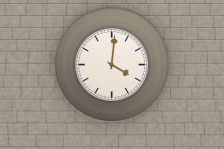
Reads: 4,01
